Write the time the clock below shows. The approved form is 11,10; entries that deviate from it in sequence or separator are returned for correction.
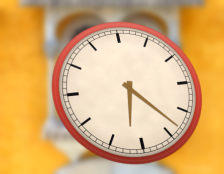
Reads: 6,23
